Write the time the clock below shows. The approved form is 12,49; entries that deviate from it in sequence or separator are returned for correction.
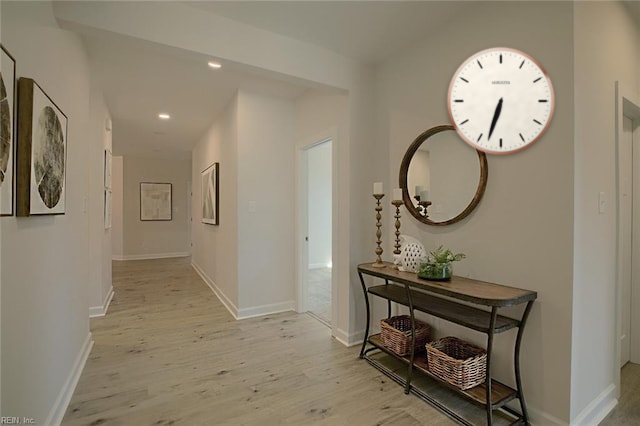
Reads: 6,33
